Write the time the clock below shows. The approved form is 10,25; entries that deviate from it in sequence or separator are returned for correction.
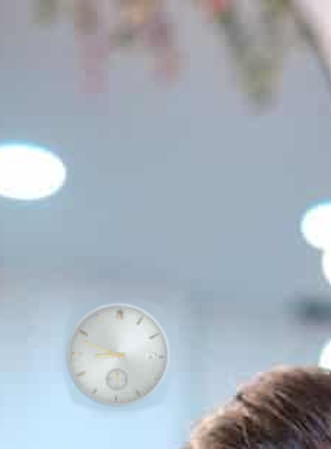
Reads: 8,48
